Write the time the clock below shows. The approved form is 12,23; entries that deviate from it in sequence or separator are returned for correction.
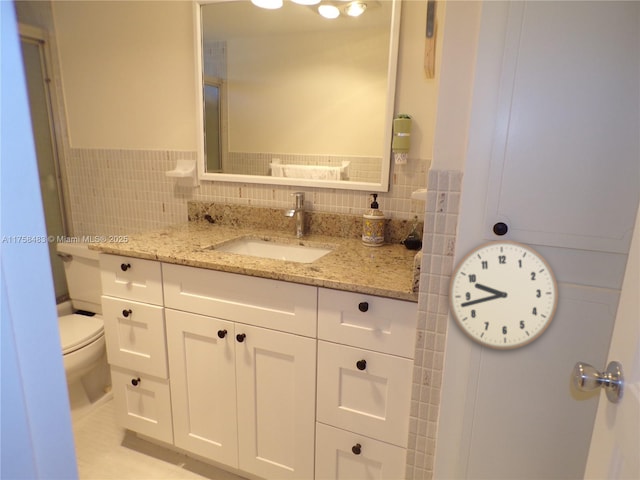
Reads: 9,43
